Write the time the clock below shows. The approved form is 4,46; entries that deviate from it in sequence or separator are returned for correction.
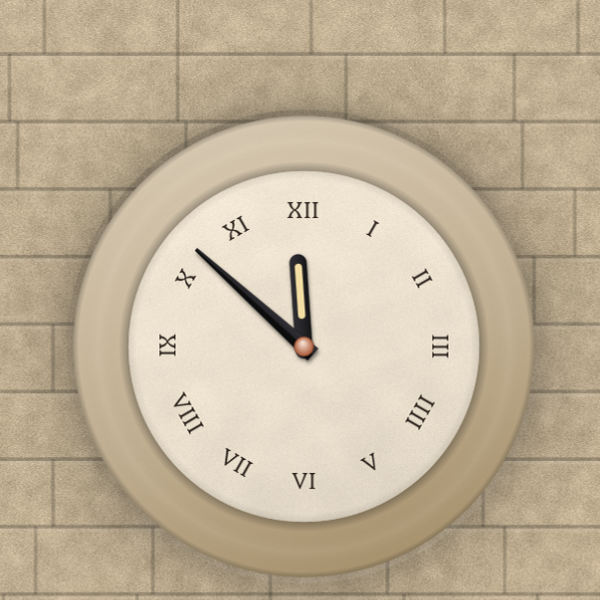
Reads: 11,52
